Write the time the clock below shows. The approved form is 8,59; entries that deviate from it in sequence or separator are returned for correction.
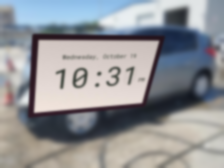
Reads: 10,31
